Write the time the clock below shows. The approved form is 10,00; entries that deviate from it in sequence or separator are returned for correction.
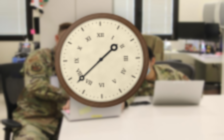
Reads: 1,38
